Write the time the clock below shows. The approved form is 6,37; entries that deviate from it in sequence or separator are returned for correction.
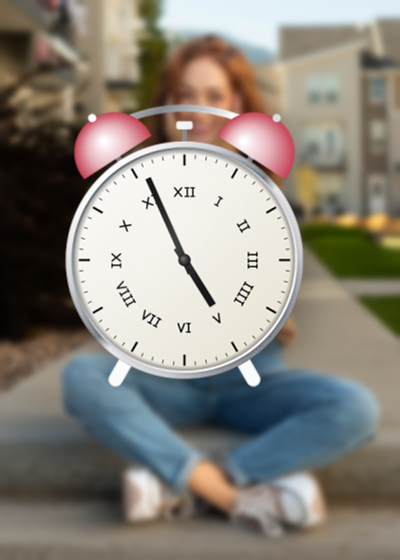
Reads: 4,56
